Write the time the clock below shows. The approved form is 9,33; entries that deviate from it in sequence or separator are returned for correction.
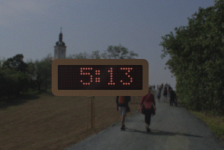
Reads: 5,13
